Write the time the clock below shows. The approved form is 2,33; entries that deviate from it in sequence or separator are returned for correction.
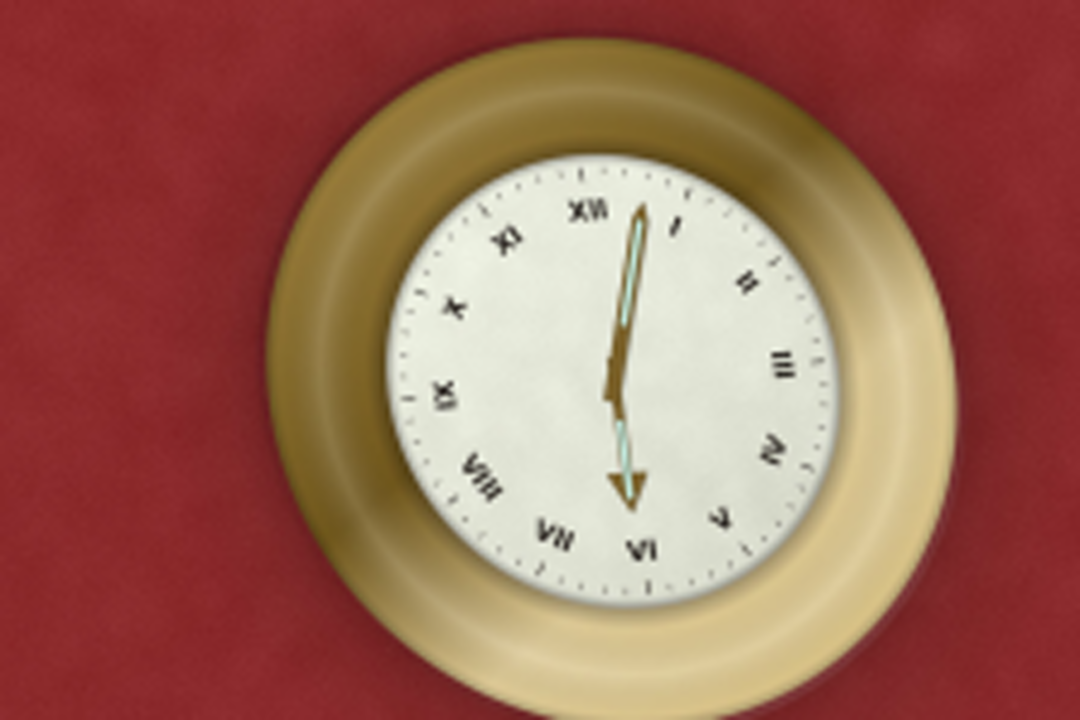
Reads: 6,03
